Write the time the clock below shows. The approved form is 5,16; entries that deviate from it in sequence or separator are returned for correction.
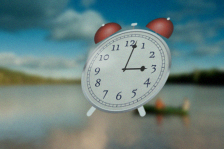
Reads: 3,02
